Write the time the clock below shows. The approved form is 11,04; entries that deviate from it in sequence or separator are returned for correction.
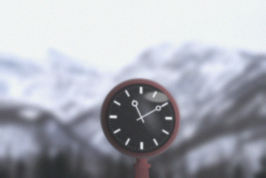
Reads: 11,10
